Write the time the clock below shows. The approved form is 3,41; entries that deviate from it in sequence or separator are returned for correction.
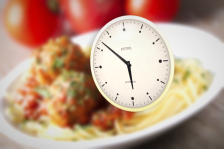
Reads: 5,52
